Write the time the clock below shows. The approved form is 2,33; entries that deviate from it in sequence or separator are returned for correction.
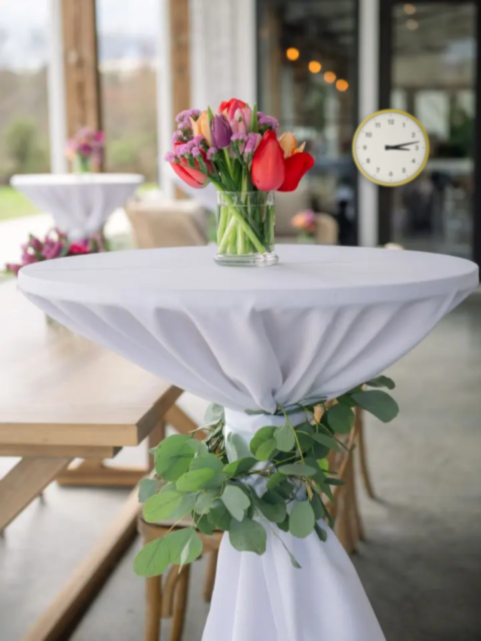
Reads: 3,13
